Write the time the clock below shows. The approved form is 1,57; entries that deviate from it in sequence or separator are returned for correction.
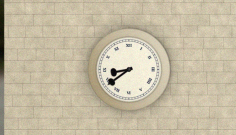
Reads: 8,39
